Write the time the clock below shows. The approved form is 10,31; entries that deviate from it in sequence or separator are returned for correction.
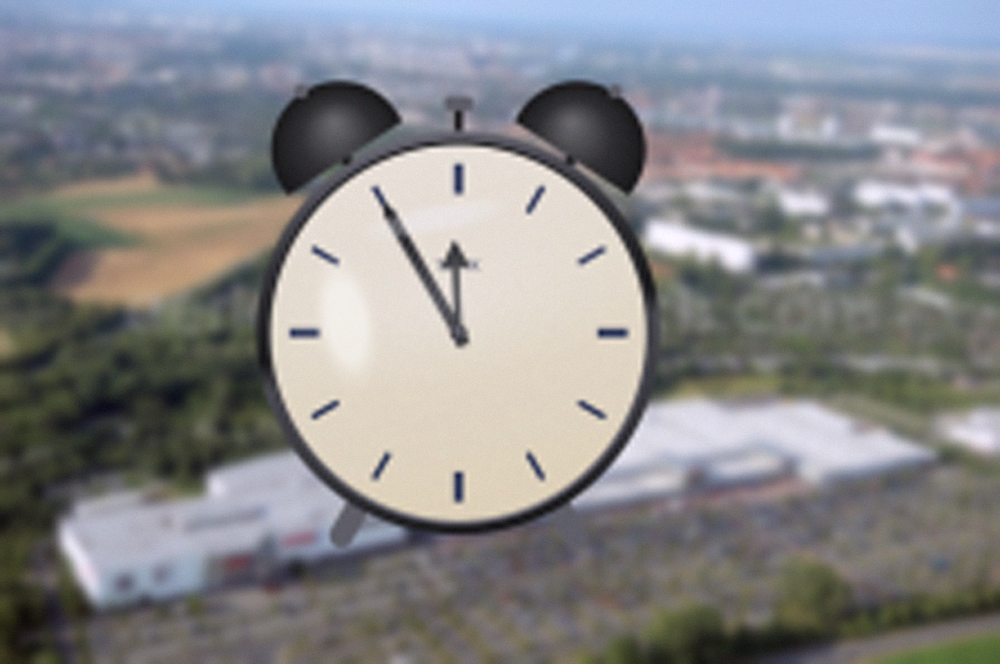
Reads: 11,55
